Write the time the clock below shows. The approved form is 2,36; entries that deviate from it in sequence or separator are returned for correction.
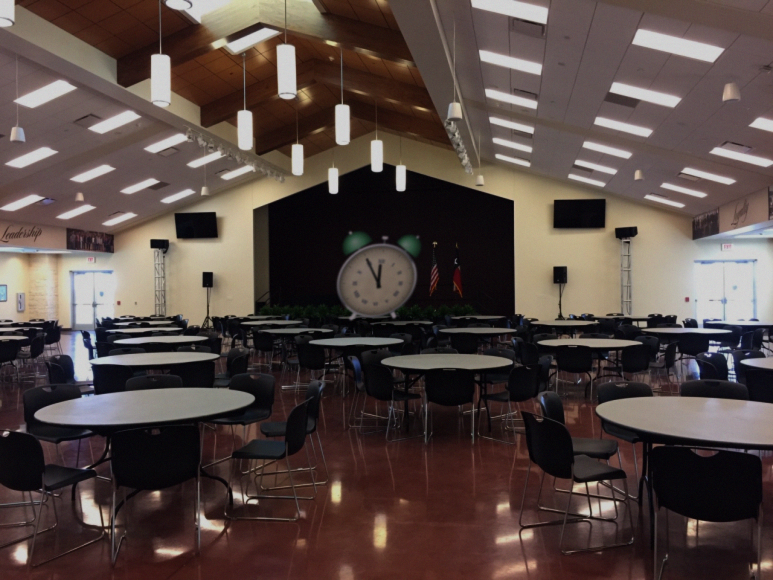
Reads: 11,55
